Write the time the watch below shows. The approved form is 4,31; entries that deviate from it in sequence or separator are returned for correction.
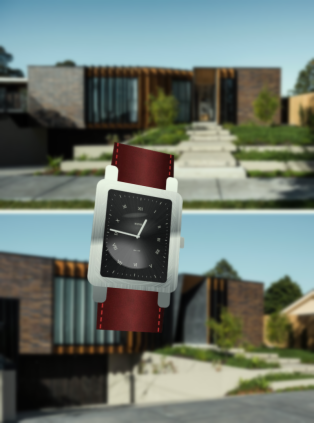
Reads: 12,46
